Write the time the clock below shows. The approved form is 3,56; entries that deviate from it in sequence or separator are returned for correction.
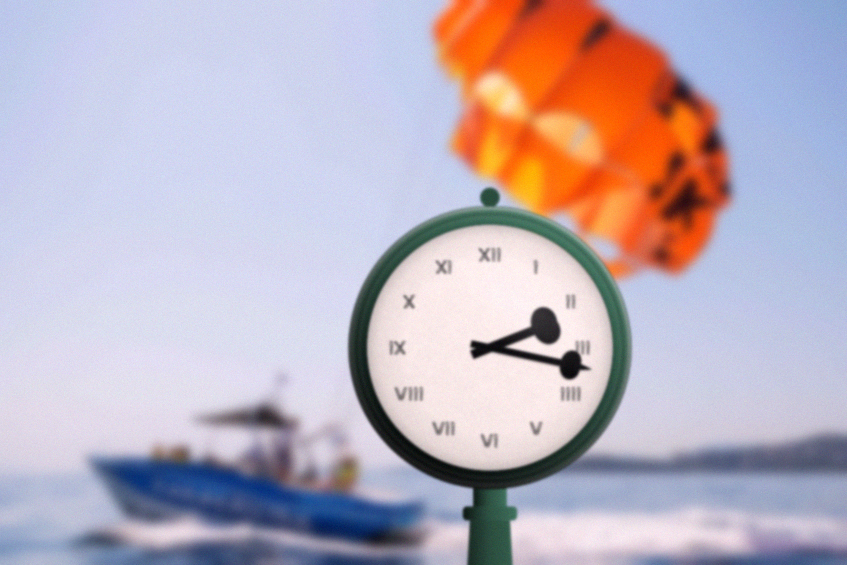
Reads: 2,17
